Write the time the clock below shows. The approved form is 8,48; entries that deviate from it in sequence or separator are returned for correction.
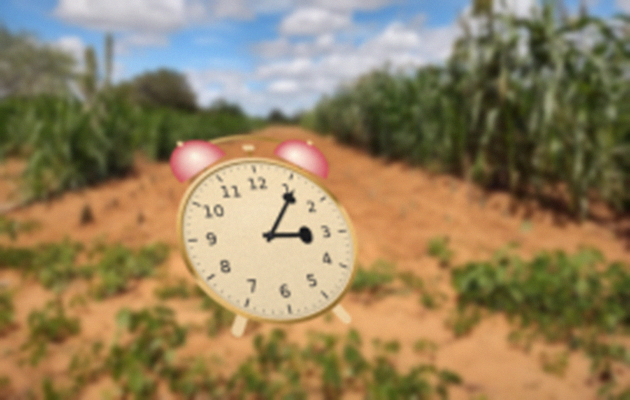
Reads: 3,06
